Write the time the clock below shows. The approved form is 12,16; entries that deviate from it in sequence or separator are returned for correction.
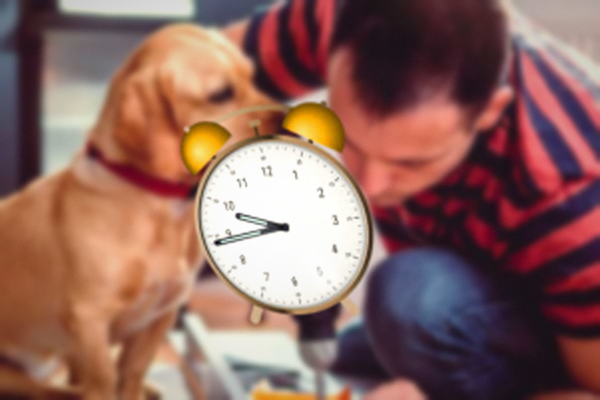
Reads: 9,44
